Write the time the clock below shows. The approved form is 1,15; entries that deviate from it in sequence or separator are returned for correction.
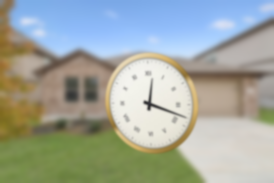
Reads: 12,18
